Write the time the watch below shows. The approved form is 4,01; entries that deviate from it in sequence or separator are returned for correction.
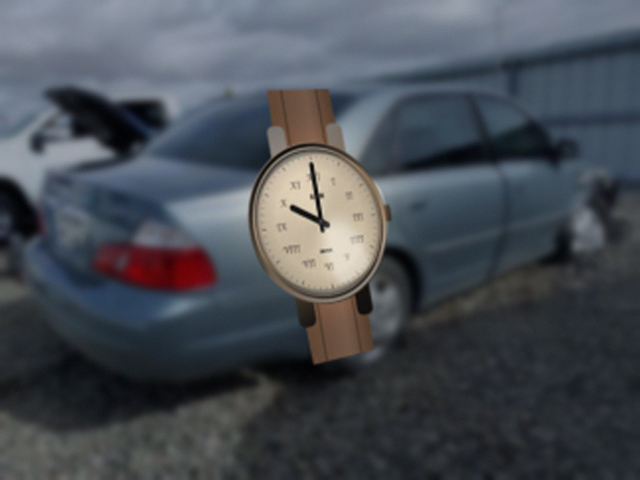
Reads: 10,00
